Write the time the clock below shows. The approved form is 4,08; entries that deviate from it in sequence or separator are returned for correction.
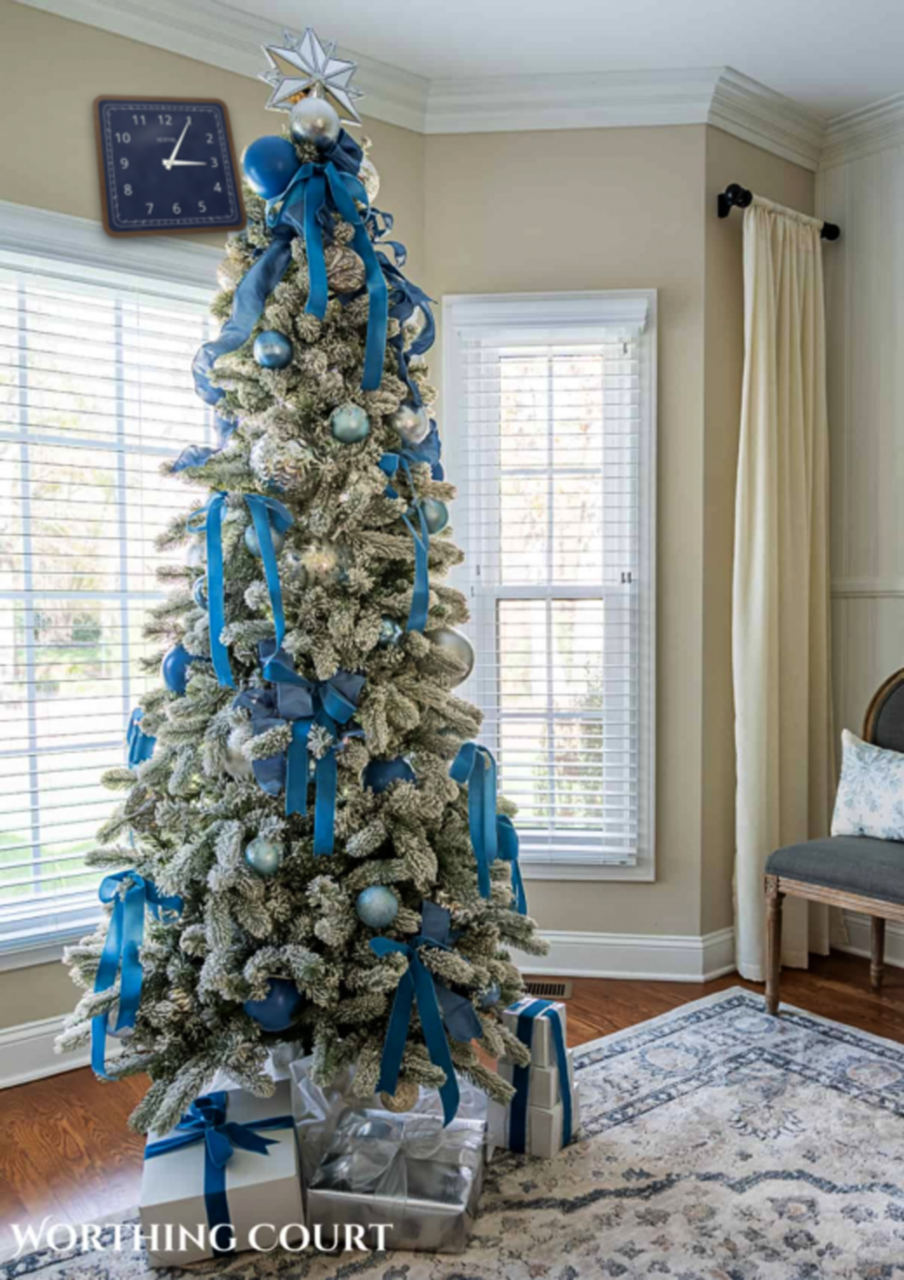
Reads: 3,05
